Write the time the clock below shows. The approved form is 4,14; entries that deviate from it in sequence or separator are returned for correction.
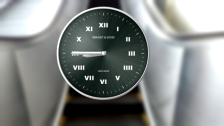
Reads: 8,45
